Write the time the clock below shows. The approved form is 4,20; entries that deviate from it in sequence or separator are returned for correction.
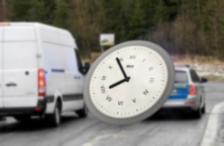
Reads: 7,54
